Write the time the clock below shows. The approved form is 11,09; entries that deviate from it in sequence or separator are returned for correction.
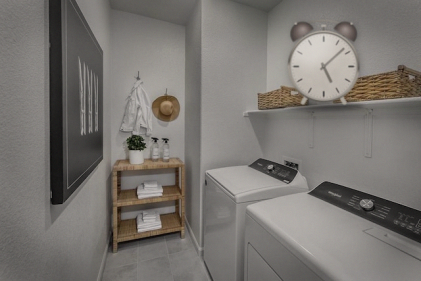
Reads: 5,08
